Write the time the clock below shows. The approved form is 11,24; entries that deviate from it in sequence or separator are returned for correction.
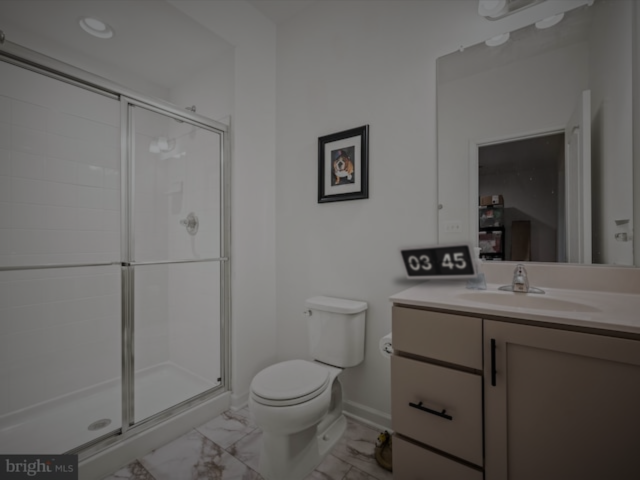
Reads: 3,45
